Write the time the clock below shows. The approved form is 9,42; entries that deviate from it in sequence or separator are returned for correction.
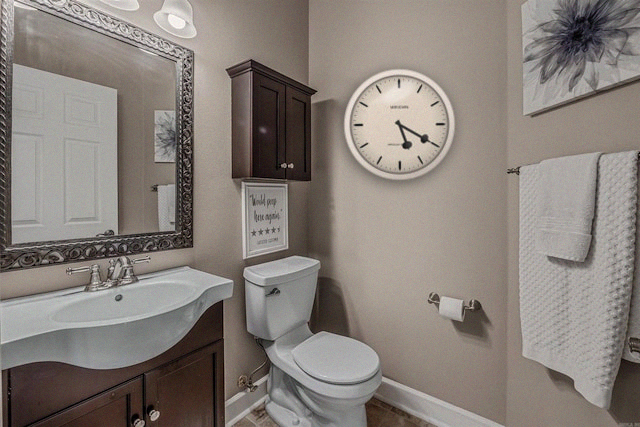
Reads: 5,20
